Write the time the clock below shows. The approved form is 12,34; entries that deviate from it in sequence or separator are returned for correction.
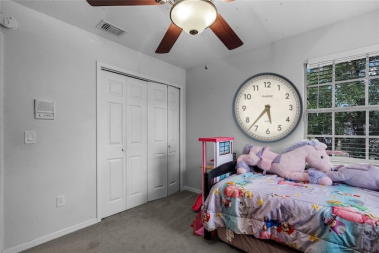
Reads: 5,37
